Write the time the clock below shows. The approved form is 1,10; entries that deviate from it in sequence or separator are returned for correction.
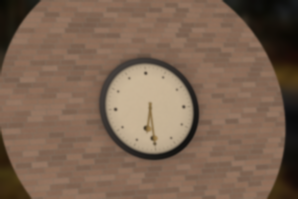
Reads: 6,30
